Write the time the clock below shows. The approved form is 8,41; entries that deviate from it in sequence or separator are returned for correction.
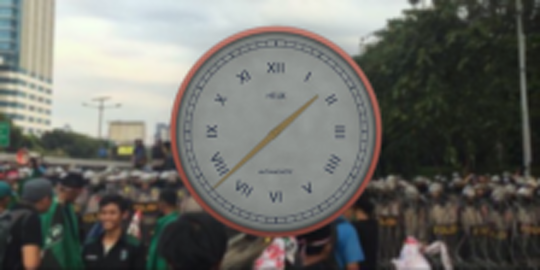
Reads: 1,38
